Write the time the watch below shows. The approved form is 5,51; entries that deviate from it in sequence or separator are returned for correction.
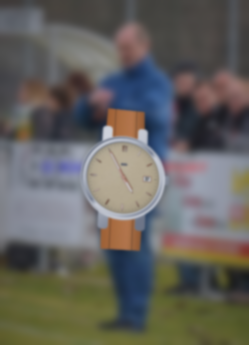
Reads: 4,55
